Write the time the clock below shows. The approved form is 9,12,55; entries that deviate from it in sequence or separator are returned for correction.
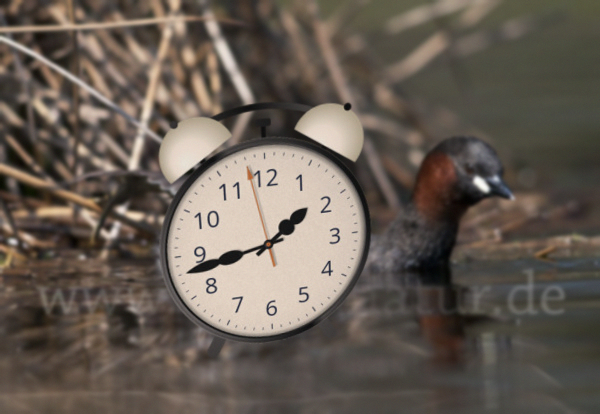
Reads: 1,42,58
